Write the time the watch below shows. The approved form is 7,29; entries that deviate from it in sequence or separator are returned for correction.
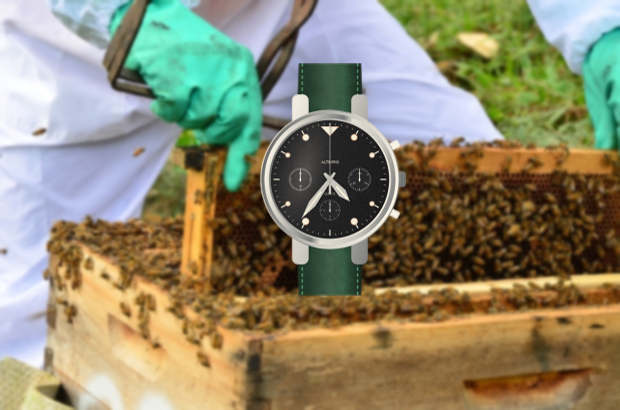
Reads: 4,36
